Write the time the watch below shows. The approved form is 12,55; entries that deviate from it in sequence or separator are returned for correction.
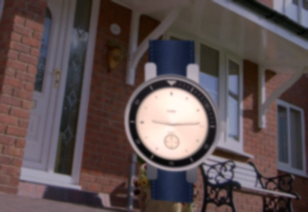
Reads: 9,14
